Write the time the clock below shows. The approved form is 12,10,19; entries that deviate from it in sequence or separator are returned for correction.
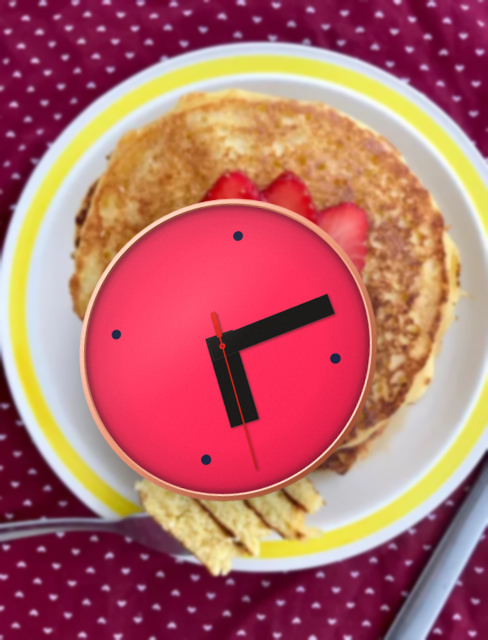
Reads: 5,10,26
